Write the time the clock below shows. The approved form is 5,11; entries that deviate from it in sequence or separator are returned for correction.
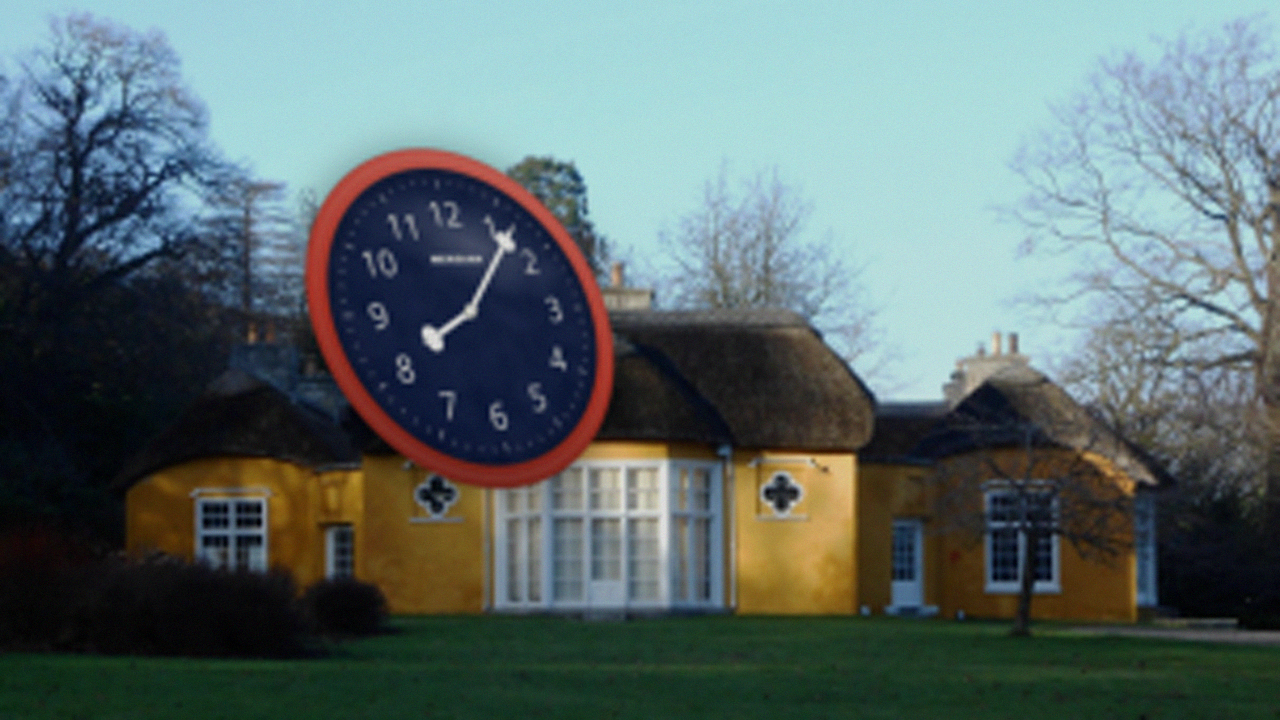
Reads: 8,07
